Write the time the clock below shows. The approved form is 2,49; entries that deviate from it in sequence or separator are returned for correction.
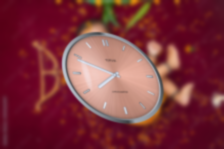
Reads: 7,49
